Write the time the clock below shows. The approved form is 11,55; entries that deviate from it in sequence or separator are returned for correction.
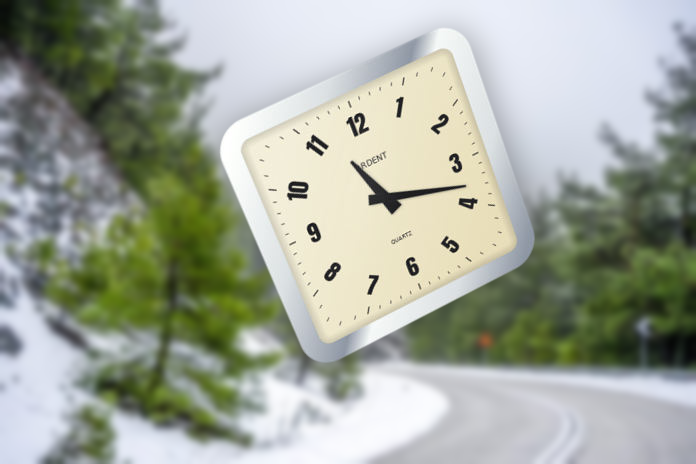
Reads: 11,18
